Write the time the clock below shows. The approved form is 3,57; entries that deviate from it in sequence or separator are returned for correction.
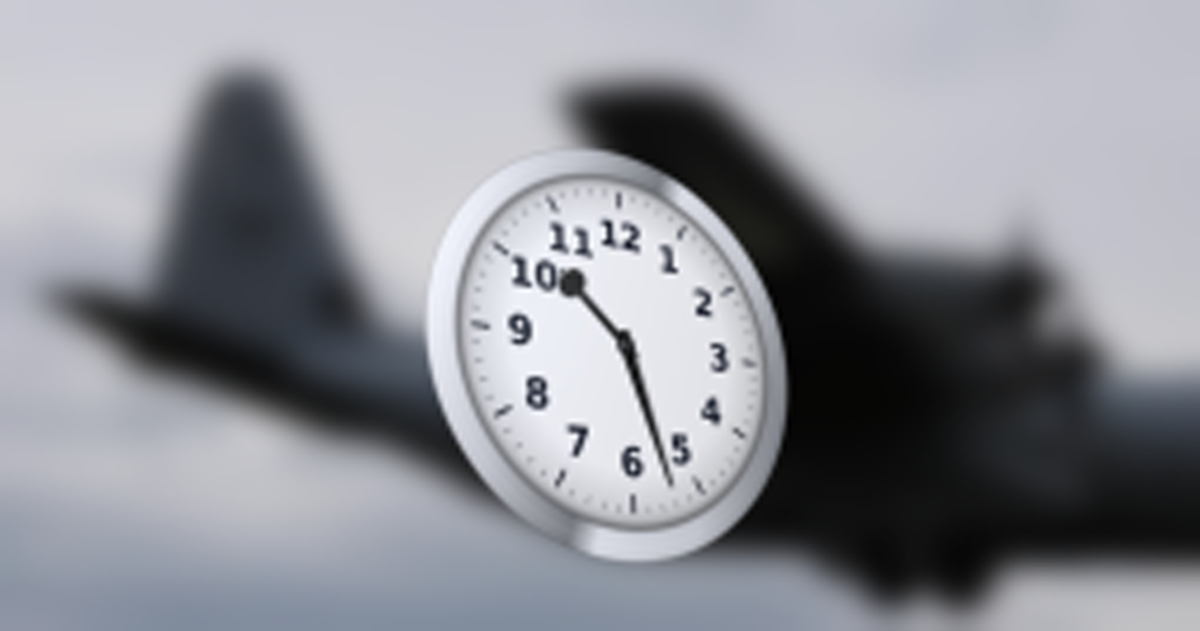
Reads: 10,27
